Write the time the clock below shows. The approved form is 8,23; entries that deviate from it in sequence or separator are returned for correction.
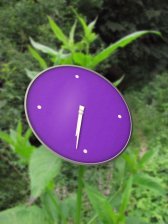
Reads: 6,32
